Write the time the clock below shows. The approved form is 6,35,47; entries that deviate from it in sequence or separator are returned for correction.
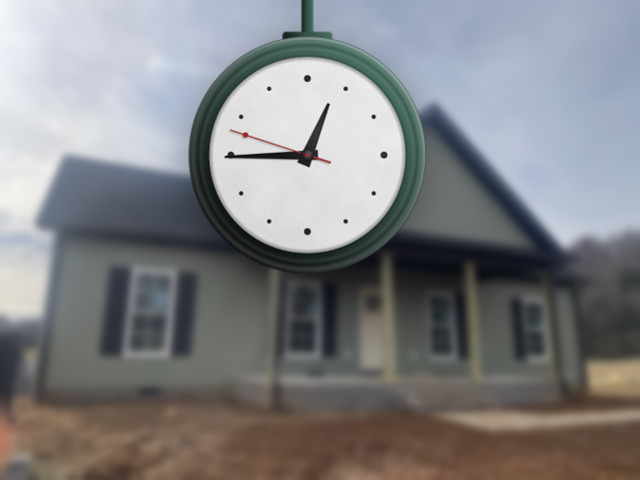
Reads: 12,44,48
